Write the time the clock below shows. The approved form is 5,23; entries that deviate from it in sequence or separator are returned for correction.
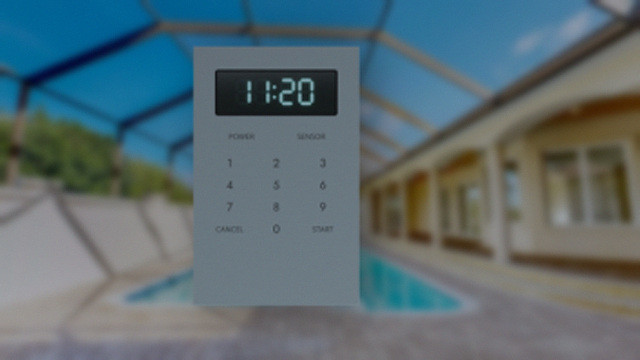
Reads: 11,20
